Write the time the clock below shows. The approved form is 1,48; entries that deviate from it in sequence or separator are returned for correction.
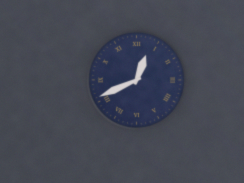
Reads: 12,41
